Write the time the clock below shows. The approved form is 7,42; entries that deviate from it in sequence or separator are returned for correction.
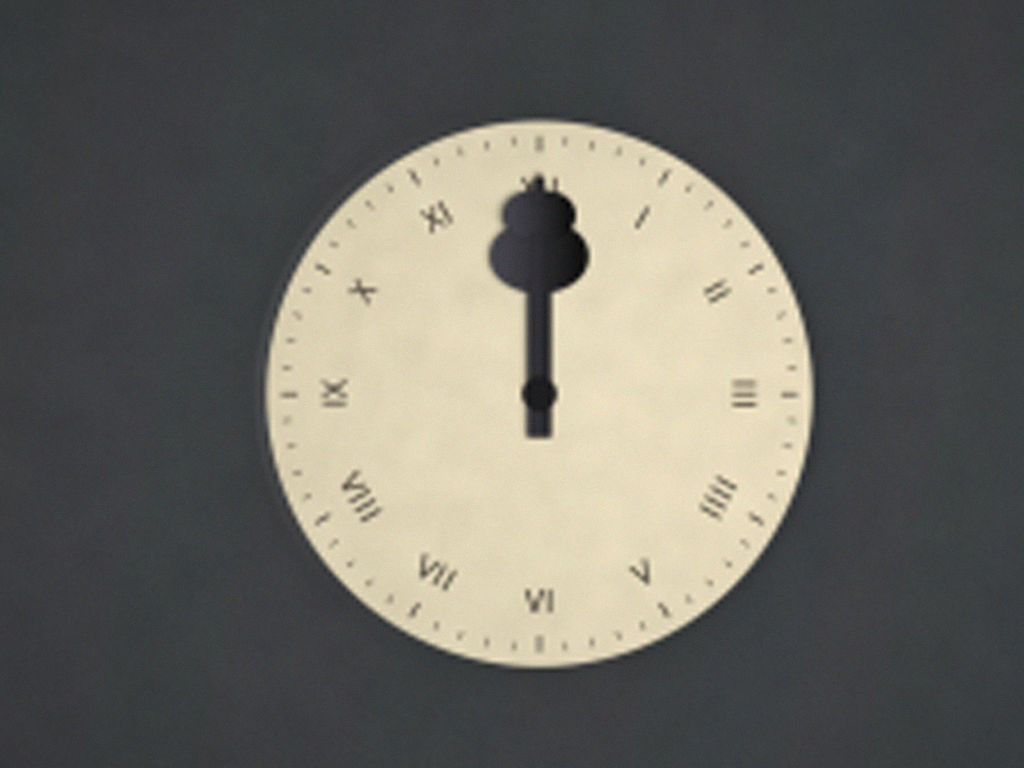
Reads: 12,00
